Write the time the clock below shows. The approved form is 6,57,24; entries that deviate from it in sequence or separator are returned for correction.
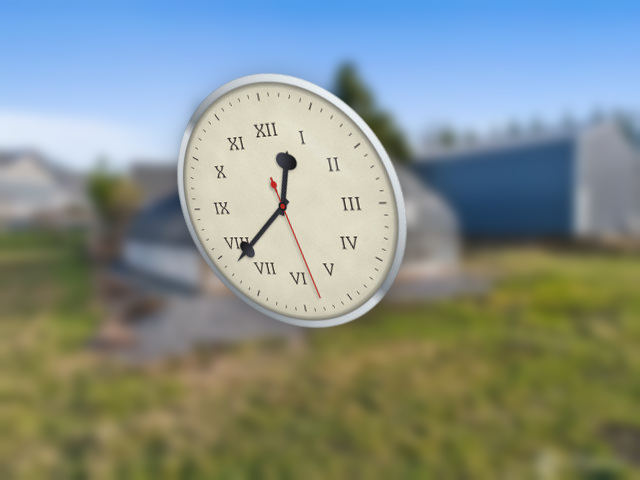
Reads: 12,38,28
